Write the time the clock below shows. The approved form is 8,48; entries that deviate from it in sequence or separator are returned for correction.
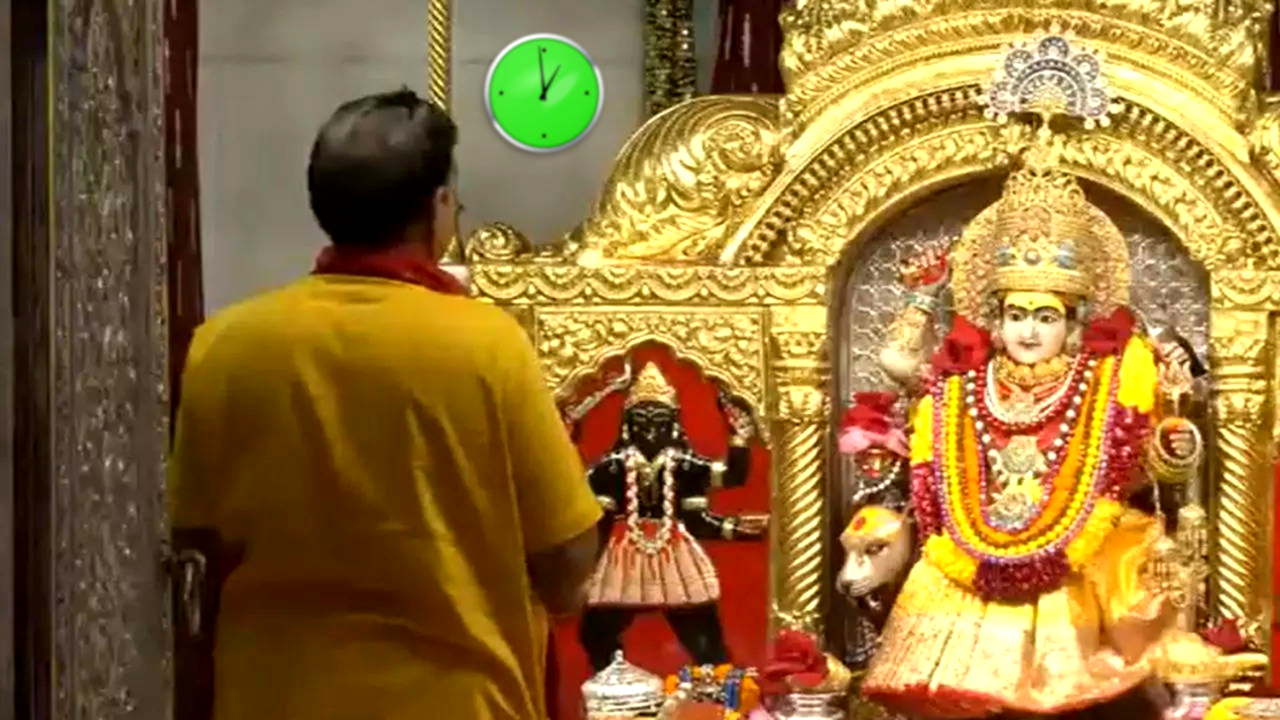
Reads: 12,59
